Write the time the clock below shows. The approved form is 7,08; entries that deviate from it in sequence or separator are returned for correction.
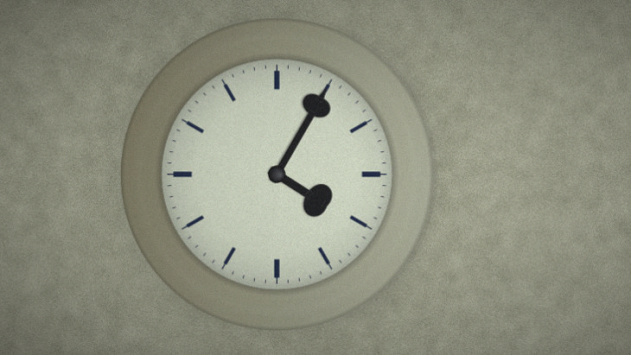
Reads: 4,05
